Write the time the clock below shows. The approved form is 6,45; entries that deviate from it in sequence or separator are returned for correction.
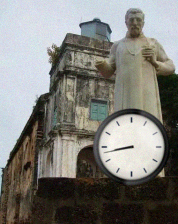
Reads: 8,43
